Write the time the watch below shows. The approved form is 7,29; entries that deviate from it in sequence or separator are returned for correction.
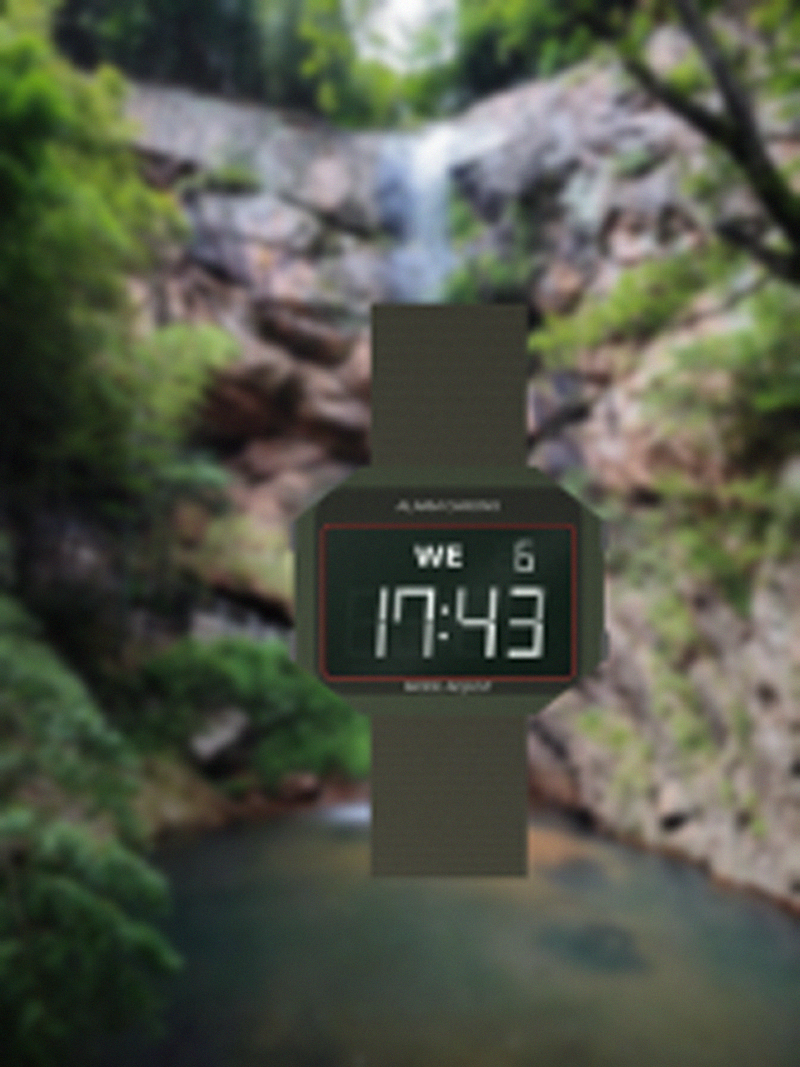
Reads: 17,43
